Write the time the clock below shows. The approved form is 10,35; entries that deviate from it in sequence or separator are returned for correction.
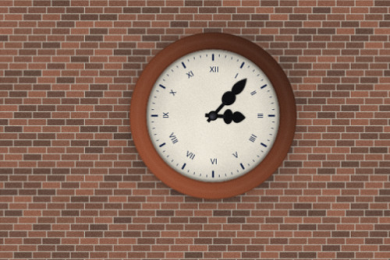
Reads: 3,07
